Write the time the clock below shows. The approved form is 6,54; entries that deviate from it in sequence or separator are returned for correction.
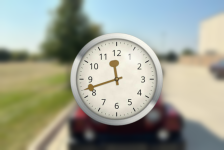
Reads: 11,42
